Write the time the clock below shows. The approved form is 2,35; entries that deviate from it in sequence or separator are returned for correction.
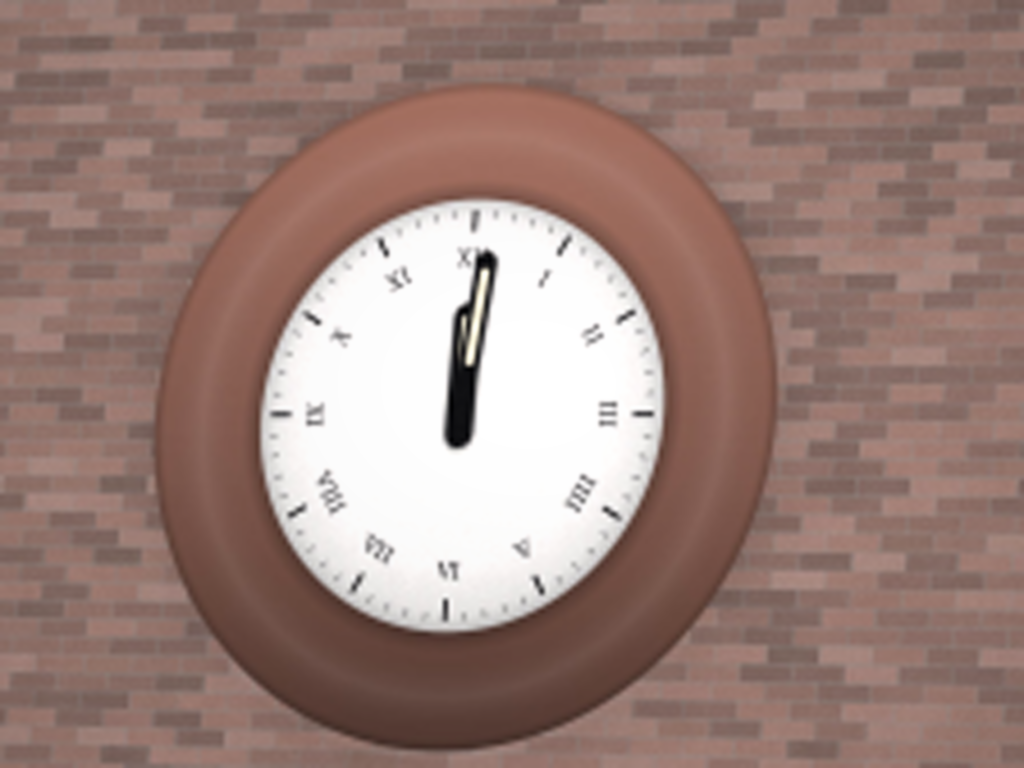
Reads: 12,01
